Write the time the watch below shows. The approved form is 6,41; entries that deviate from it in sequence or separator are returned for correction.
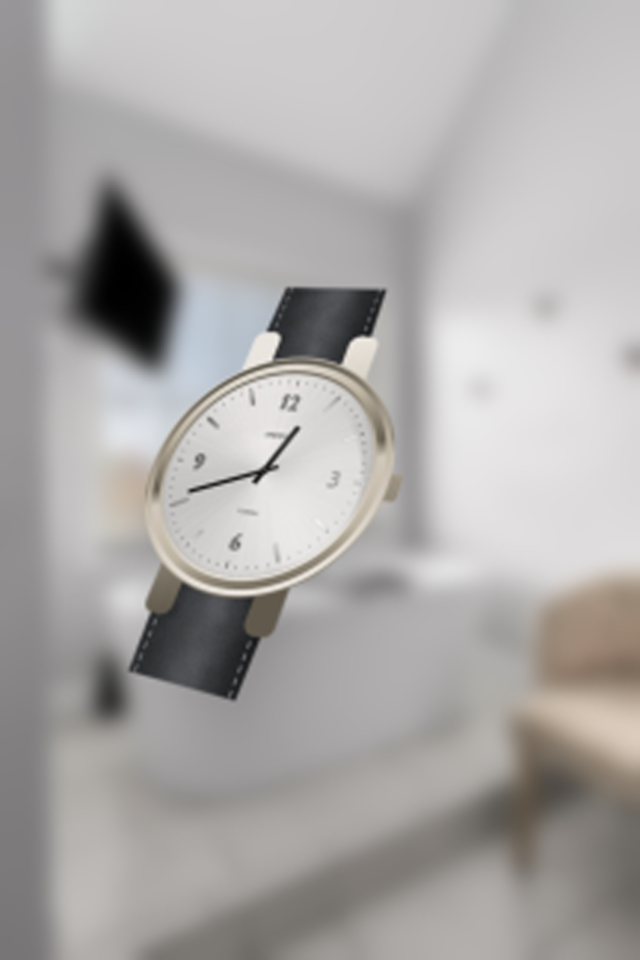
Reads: 12,41
